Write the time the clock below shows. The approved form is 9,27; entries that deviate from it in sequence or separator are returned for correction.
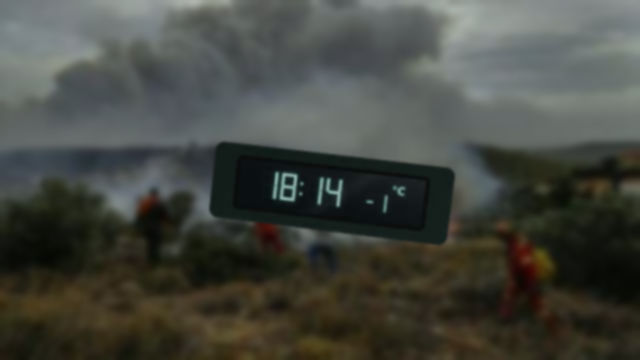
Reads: 18,14
